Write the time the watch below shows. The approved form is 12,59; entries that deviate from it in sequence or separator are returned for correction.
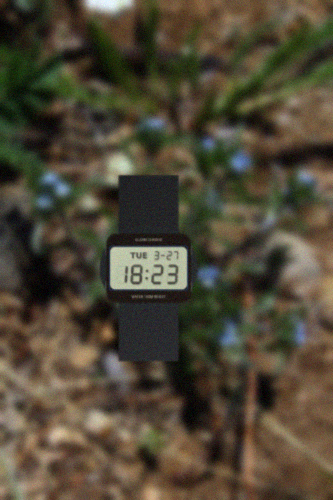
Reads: 18,23
